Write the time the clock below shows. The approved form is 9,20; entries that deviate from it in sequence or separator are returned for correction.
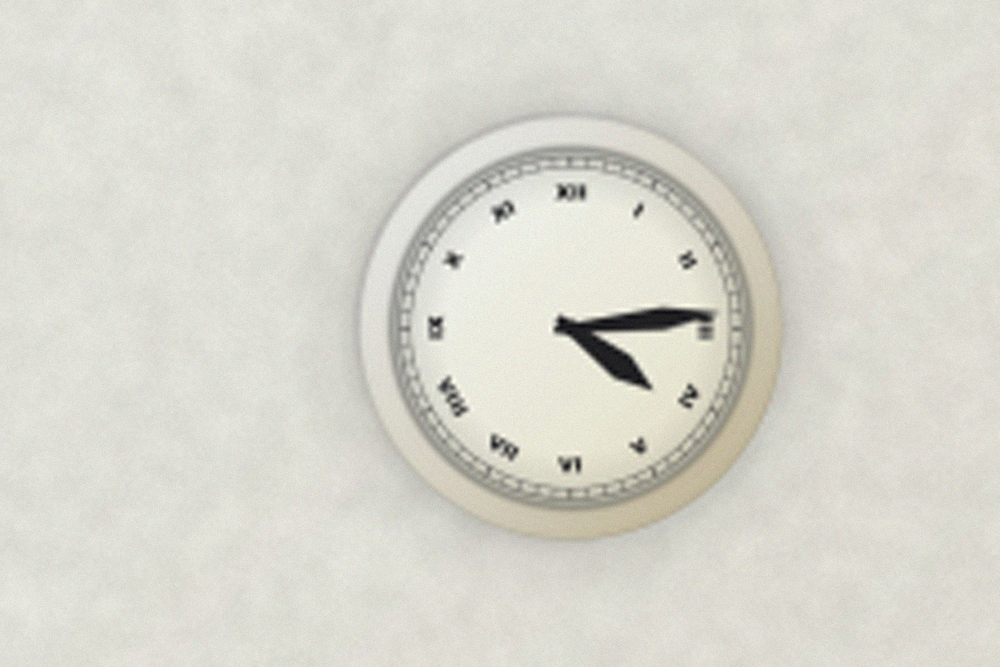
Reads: 4,14
